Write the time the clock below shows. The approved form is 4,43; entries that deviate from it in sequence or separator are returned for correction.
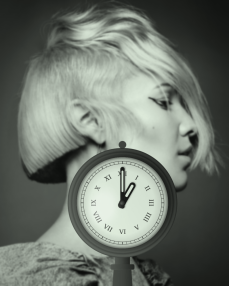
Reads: 1,00
